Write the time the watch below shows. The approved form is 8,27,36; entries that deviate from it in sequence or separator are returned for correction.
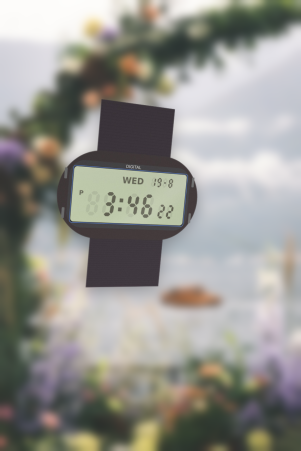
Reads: 3,46,22
